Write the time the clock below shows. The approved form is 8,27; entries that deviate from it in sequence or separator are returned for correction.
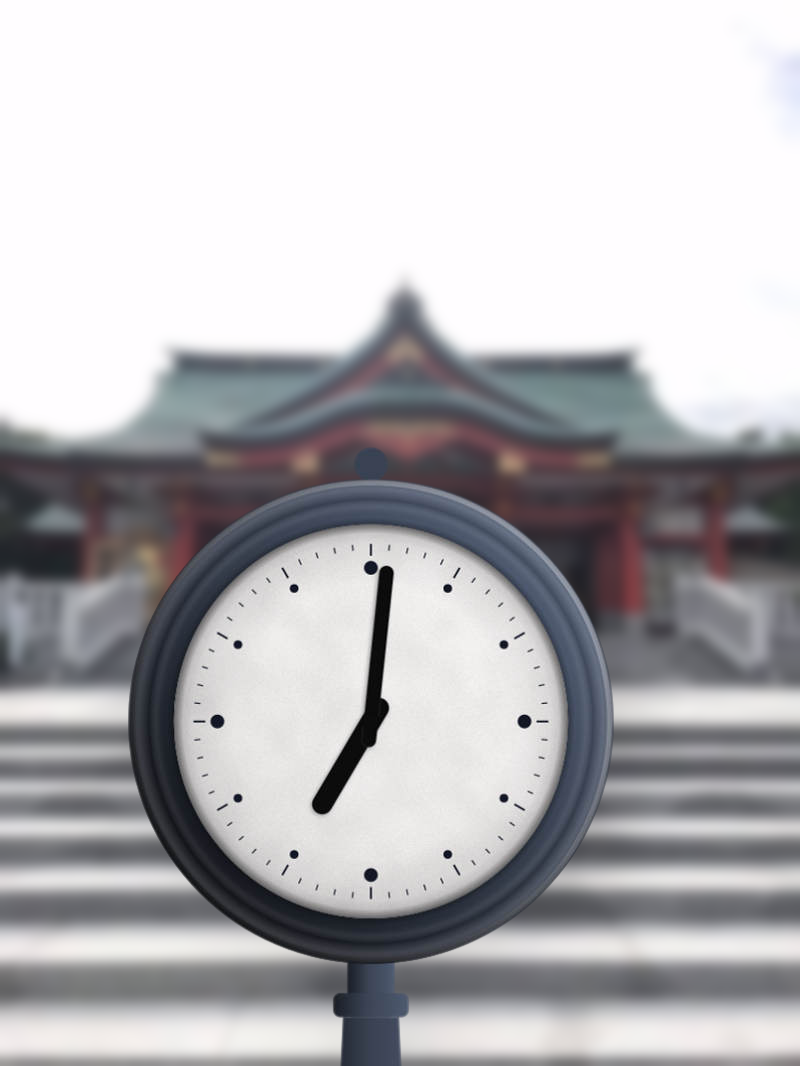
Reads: 7,01
